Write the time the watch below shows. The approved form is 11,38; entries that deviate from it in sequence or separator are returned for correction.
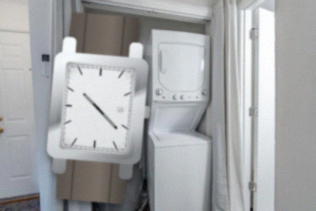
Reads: 10,22
